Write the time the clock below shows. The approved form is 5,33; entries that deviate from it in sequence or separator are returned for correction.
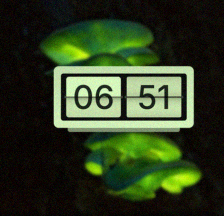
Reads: 6,51
